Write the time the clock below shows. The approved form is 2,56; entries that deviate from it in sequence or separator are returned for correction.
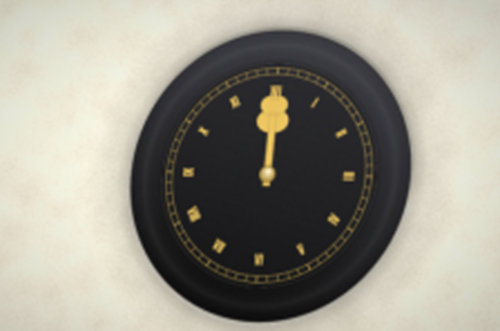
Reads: 12,00
